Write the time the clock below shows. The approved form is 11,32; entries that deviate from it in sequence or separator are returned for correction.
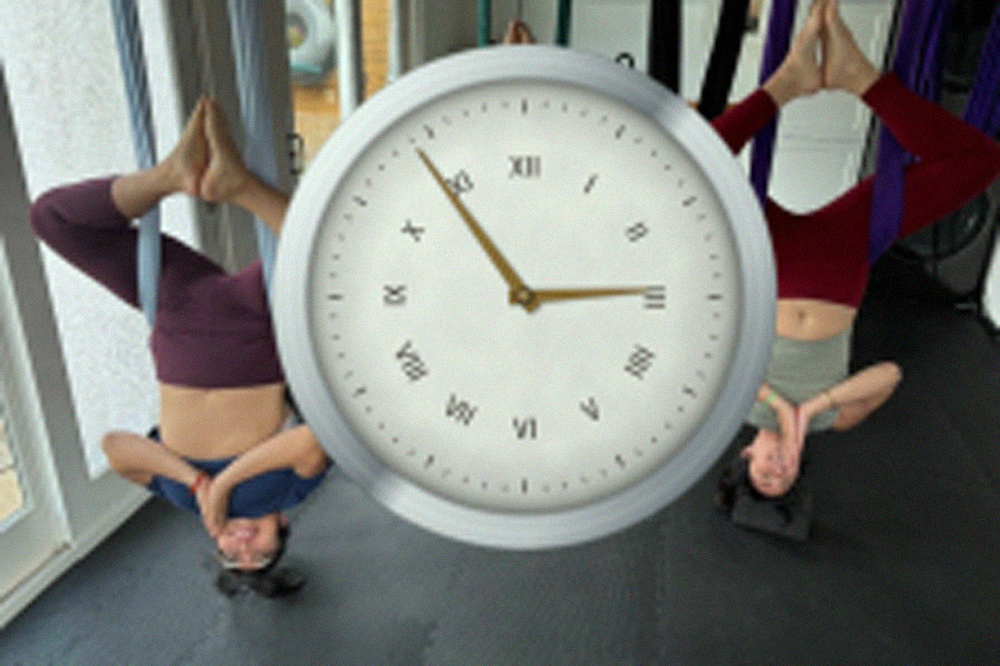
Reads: 2,54
